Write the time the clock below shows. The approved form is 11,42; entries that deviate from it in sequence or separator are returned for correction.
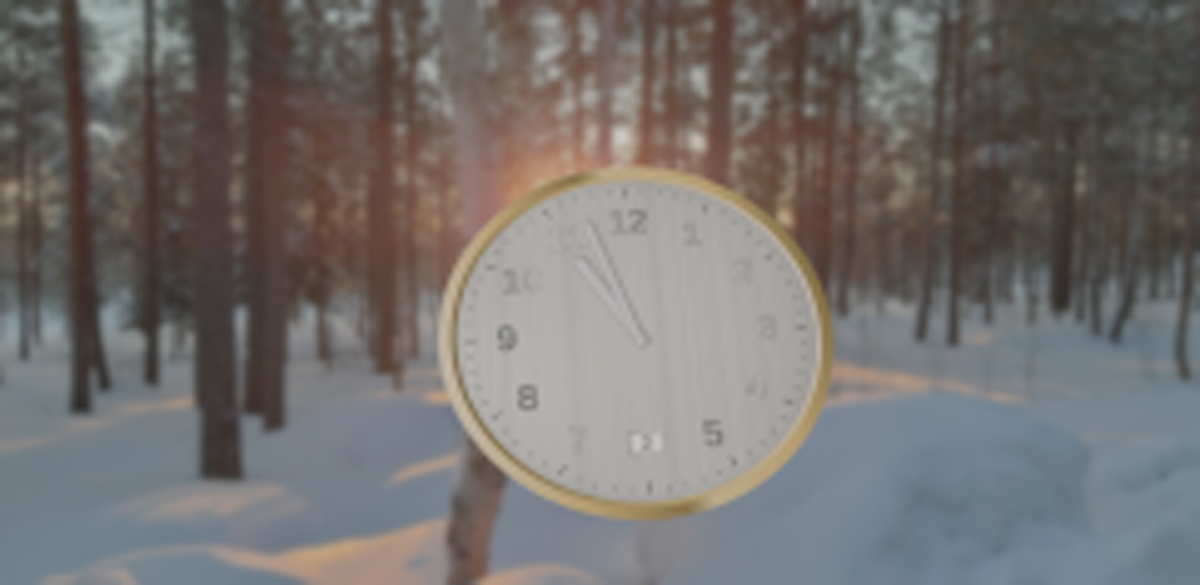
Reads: 10,57
